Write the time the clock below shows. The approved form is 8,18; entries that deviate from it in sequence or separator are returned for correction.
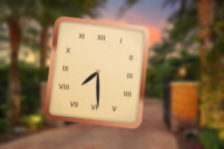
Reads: 7,29
